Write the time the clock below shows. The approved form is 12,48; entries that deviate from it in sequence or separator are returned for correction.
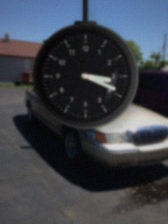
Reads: 3,19
